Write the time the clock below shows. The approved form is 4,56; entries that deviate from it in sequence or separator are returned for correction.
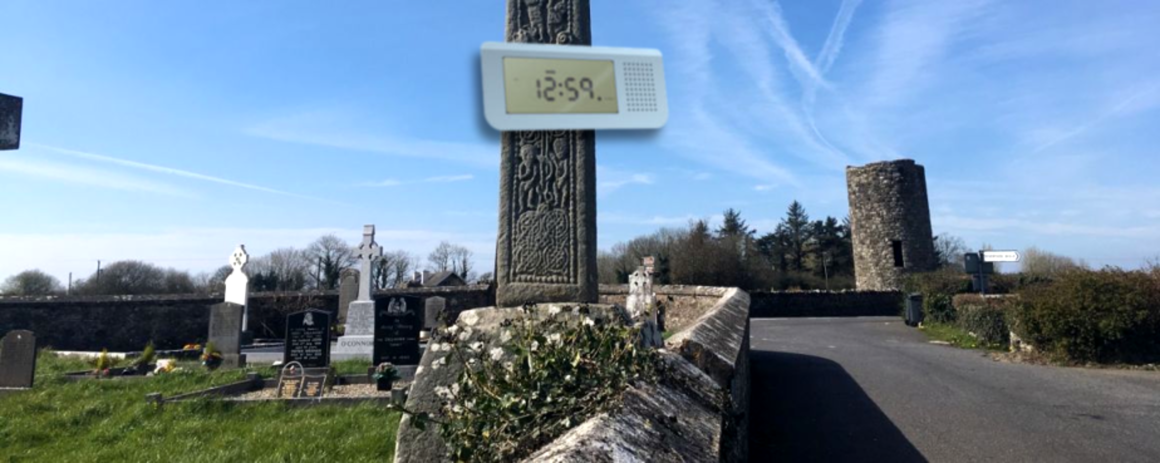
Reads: 12,59
